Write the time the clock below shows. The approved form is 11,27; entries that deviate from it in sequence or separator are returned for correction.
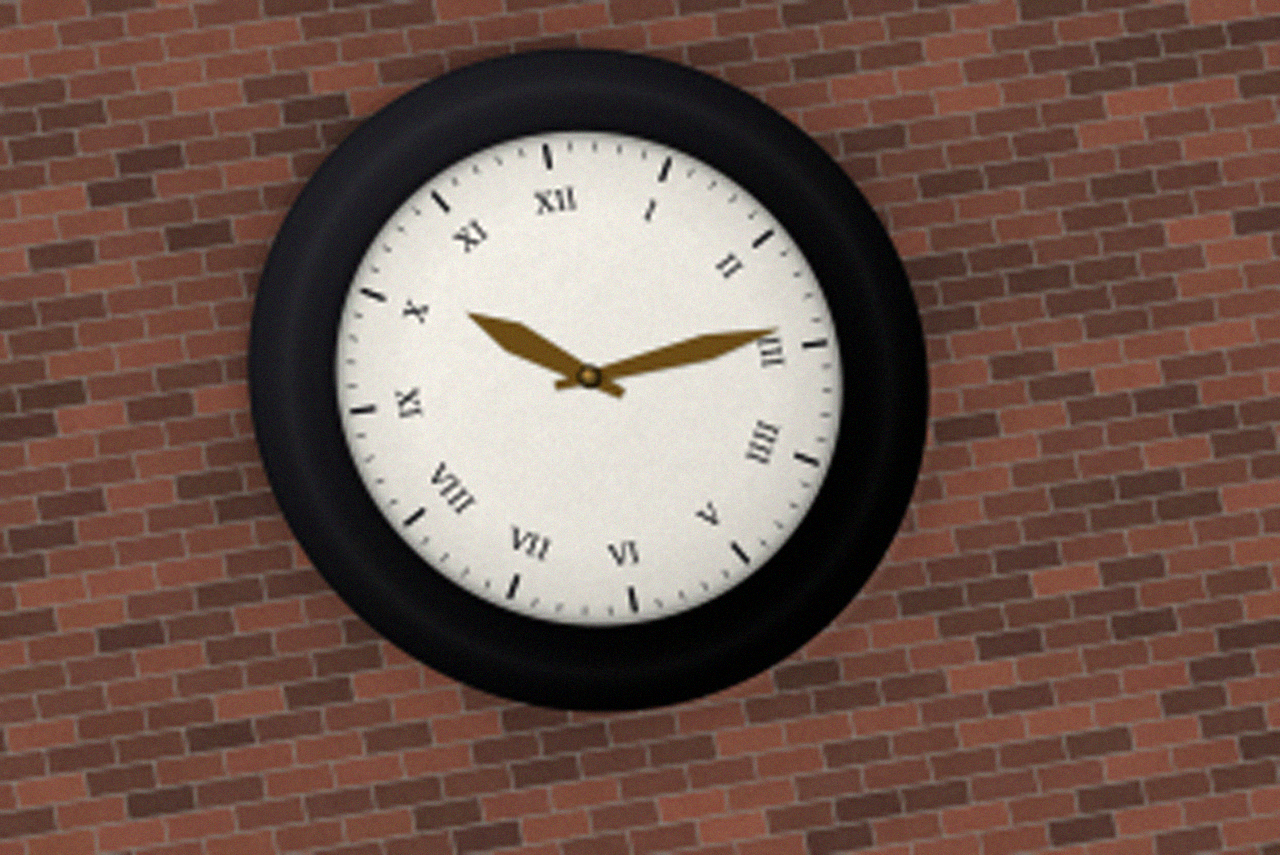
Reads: 10,14
